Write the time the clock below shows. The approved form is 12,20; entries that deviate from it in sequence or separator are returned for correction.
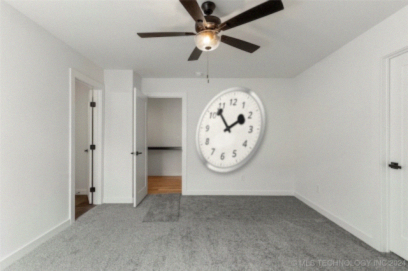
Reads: 1,53
